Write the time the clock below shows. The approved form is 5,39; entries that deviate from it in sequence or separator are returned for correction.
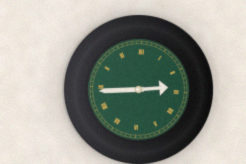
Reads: 2,44
